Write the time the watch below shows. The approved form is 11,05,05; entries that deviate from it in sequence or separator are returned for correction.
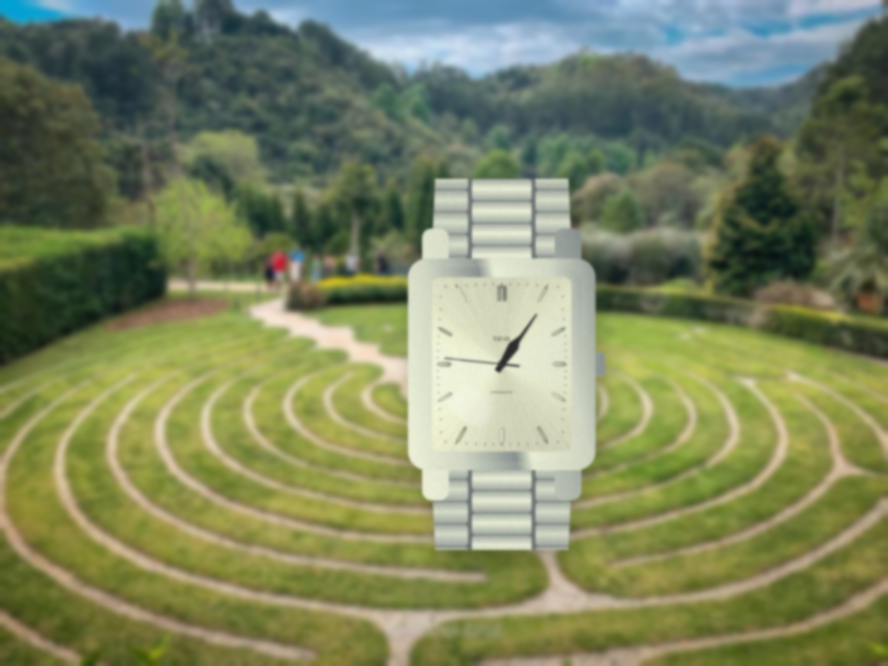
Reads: 1,05,46
